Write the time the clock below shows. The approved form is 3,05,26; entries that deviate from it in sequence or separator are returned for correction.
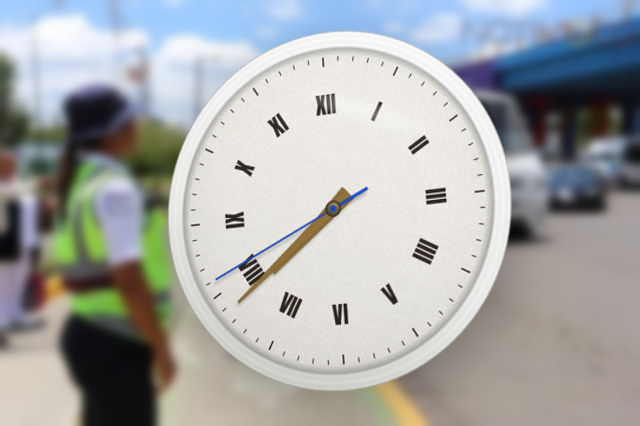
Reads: 7,38,41
